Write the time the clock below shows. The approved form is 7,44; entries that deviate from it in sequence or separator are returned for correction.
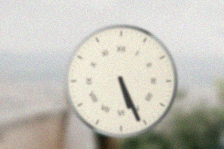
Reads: 5,26
